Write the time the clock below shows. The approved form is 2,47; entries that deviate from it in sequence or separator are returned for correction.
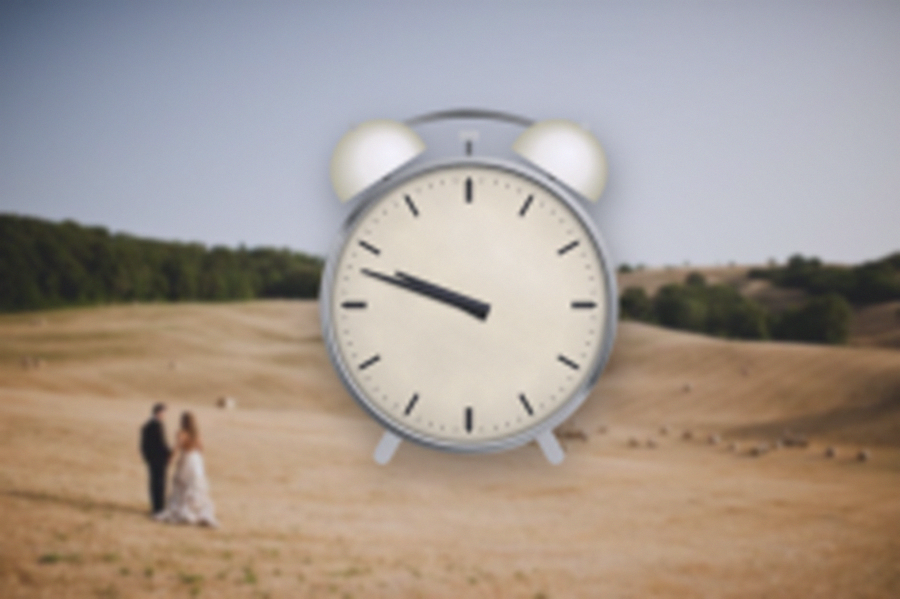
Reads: 9,48
